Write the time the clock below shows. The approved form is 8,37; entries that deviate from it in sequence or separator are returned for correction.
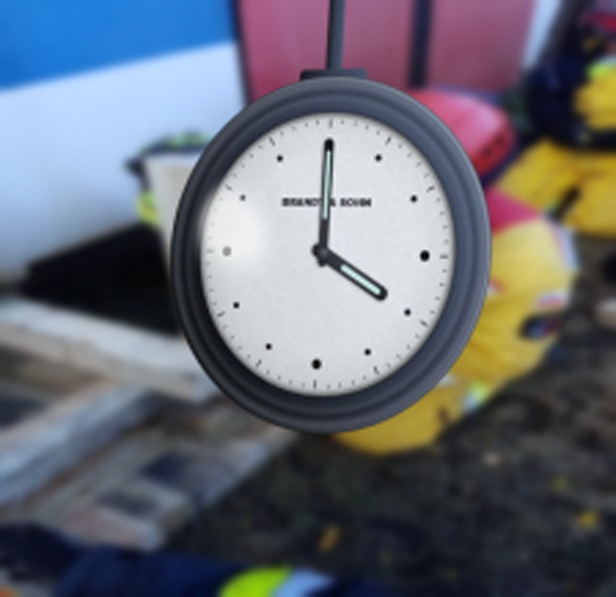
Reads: 4,00
